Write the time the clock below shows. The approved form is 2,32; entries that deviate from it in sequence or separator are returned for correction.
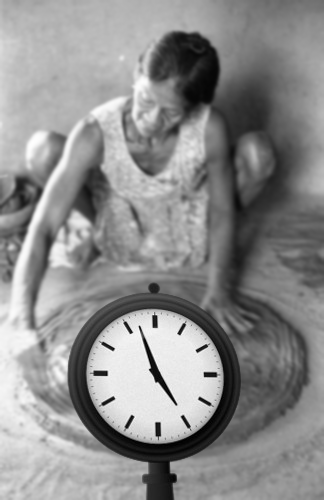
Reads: 4,57
